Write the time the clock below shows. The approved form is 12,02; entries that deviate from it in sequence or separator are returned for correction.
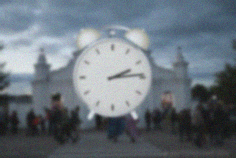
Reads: 2,14
